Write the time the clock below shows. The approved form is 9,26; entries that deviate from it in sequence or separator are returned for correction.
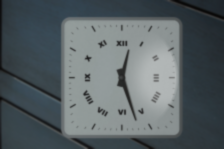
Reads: 12,27
